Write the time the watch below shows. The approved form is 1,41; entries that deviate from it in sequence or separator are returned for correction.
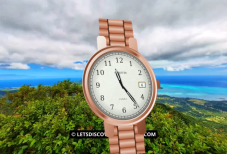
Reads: 11,24
